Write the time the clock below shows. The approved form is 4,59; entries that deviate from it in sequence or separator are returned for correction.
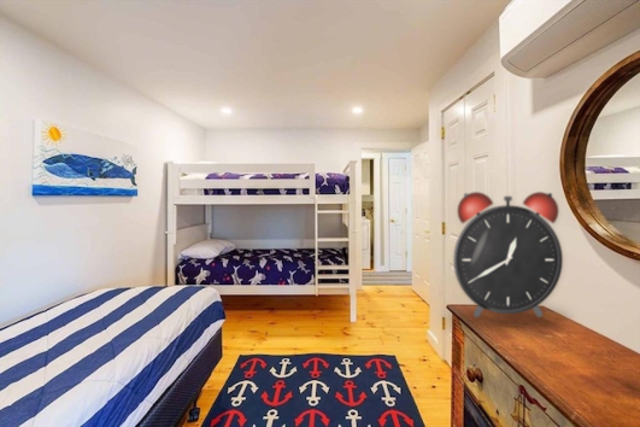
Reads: 12,40
